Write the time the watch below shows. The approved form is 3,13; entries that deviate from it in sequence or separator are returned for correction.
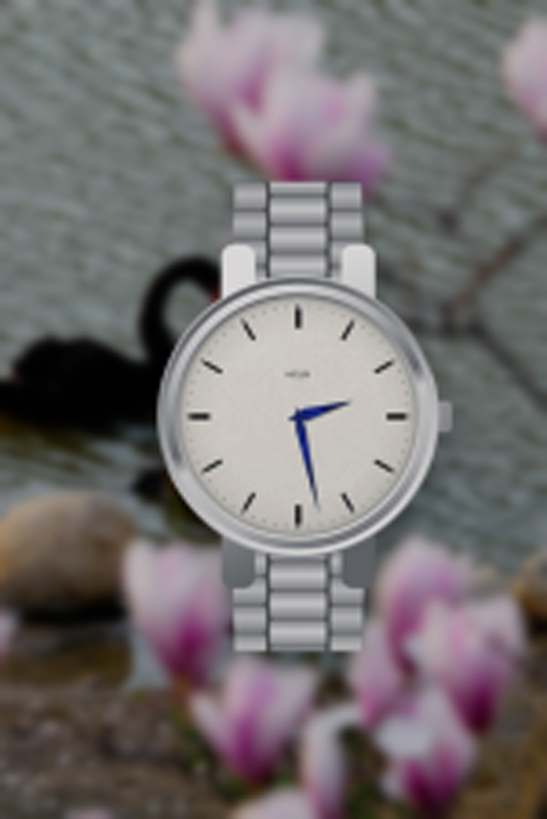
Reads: 2,28
